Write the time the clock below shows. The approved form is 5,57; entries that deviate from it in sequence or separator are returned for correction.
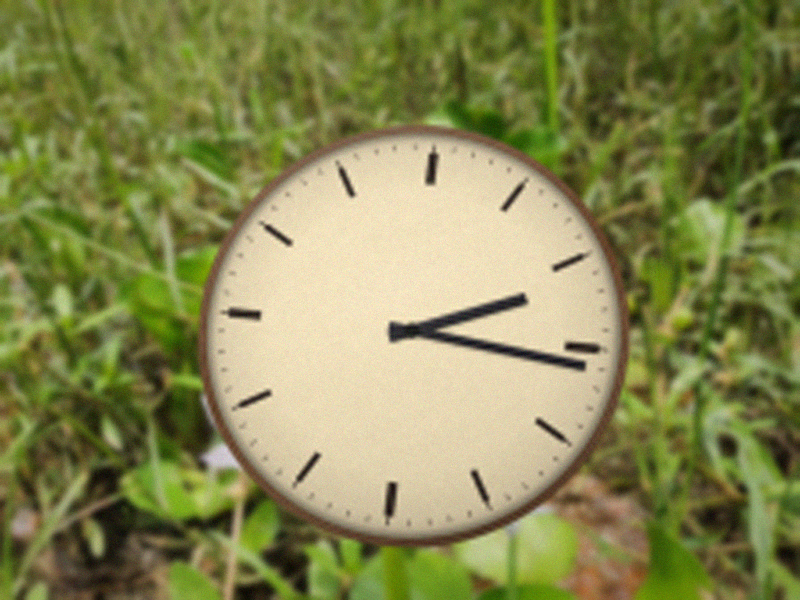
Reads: 2,16
